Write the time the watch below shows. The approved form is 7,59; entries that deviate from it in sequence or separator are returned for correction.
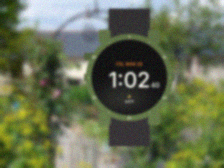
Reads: 1,02
